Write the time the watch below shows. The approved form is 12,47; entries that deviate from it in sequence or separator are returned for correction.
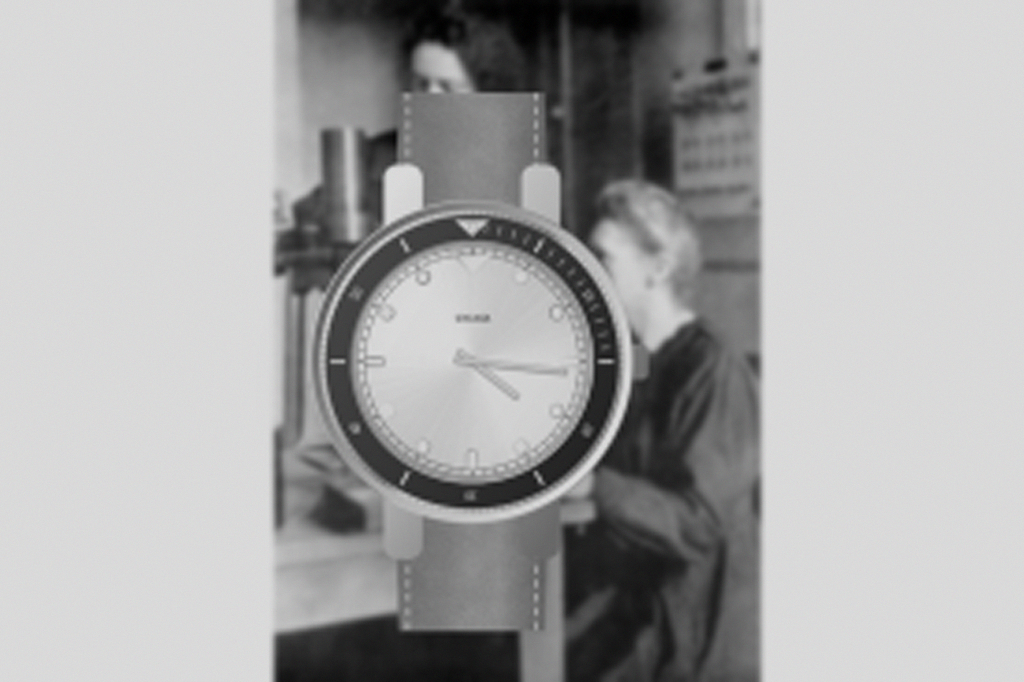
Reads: 4,16
